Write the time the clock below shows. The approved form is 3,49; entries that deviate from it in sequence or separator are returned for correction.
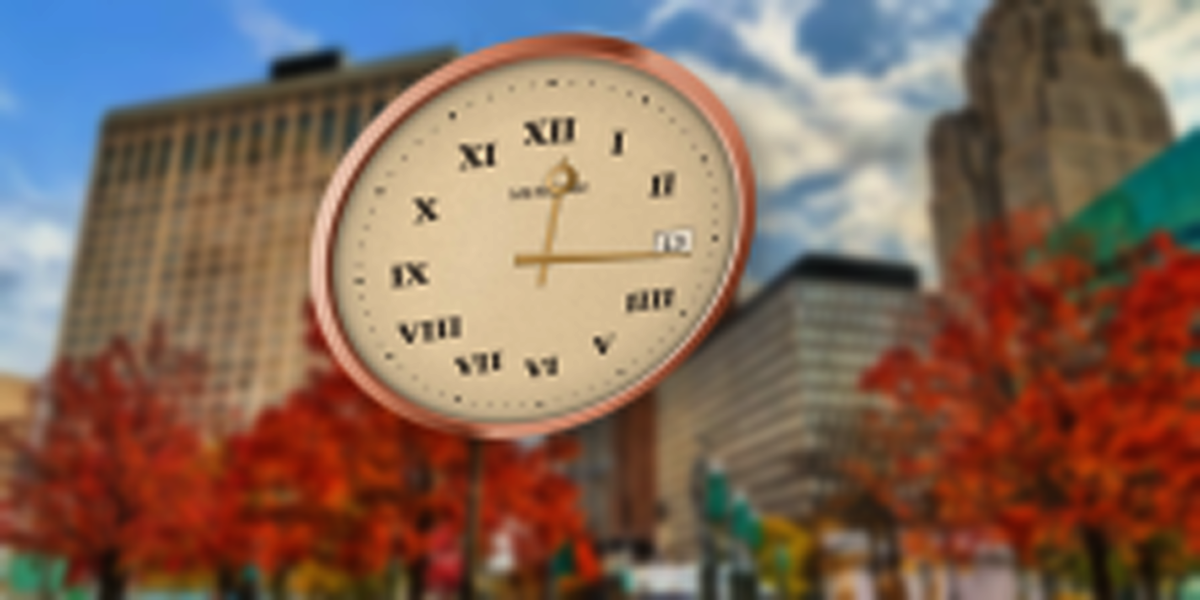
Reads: 12,16
